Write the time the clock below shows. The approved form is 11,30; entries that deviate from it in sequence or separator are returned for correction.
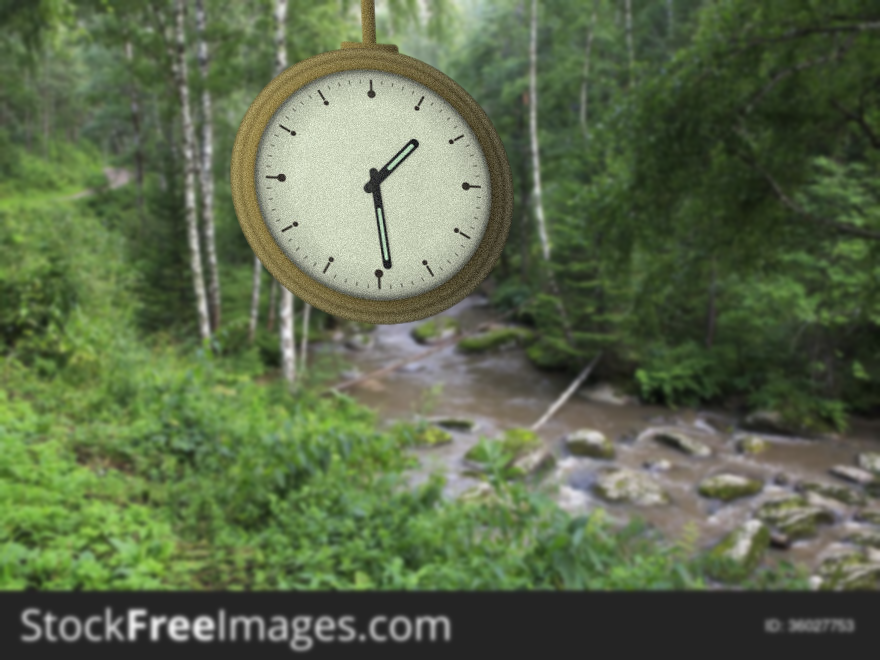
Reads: 1,29
